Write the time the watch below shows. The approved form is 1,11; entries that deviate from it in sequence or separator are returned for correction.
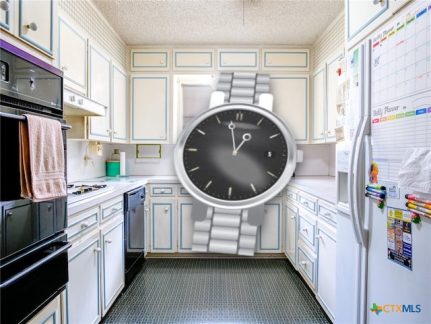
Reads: 12,58
